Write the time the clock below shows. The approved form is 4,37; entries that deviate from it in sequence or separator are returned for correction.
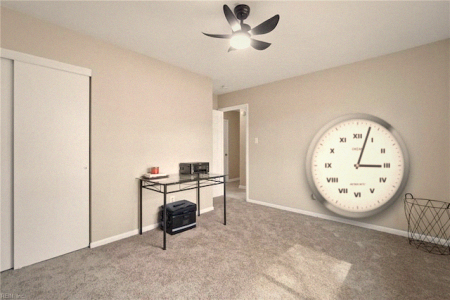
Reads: 3,03
